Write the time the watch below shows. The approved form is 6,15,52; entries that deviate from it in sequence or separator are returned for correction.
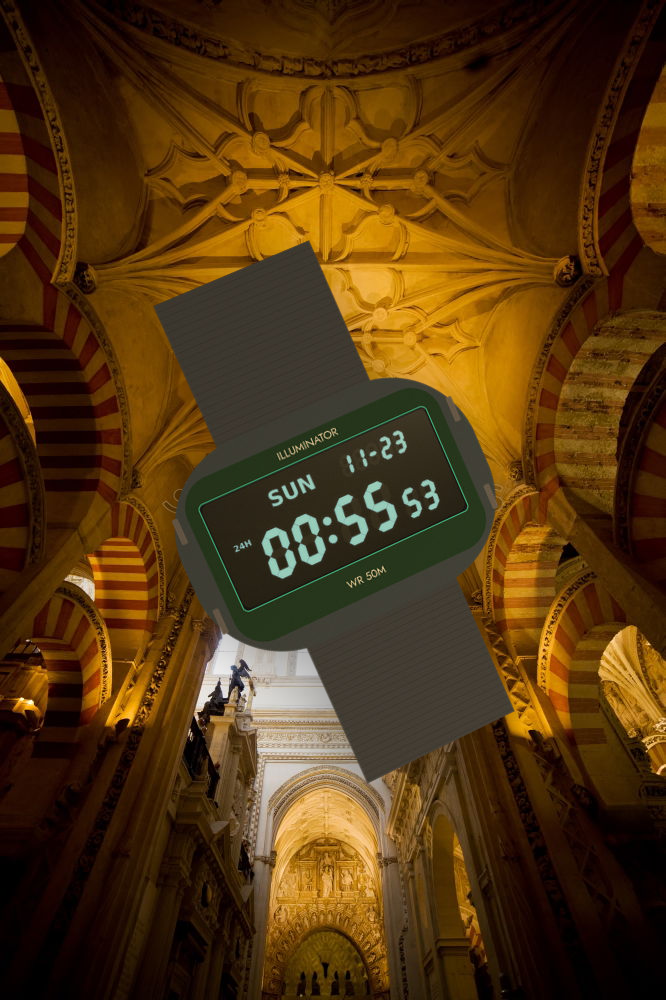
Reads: 0,55,53
